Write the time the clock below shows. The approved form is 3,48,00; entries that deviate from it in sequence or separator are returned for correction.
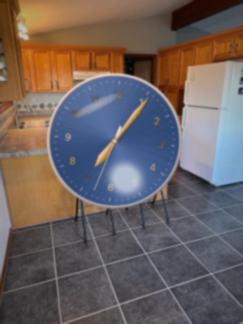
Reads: 7,05,33
